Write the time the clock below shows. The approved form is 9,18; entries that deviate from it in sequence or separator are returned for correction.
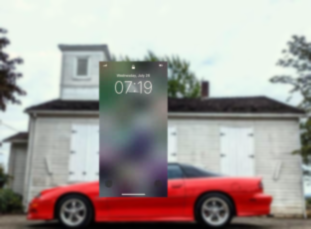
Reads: 7,19
